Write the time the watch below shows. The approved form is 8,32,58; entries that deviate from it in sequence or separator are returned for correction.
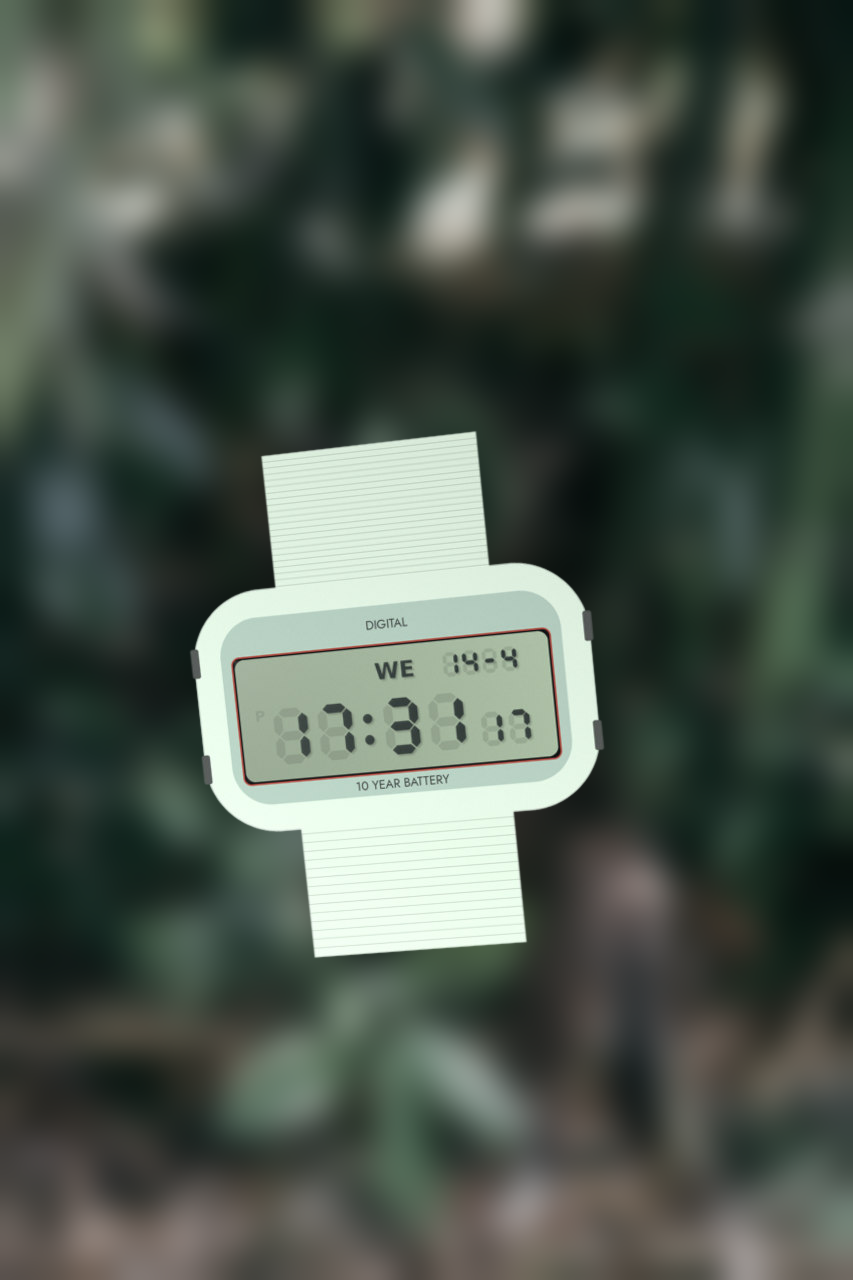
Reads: 17,31,17
